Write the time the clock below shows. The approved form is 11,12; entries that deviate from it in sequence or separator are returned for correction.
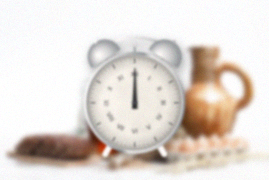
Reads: 12,00
